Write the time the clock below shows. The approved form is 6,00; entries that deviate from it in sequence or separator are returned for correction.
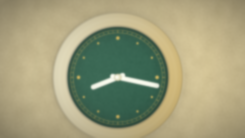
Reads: 8,17
